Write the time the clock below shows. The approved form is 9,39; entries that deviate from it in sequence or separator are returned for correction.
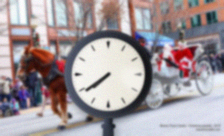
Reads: 7,39
